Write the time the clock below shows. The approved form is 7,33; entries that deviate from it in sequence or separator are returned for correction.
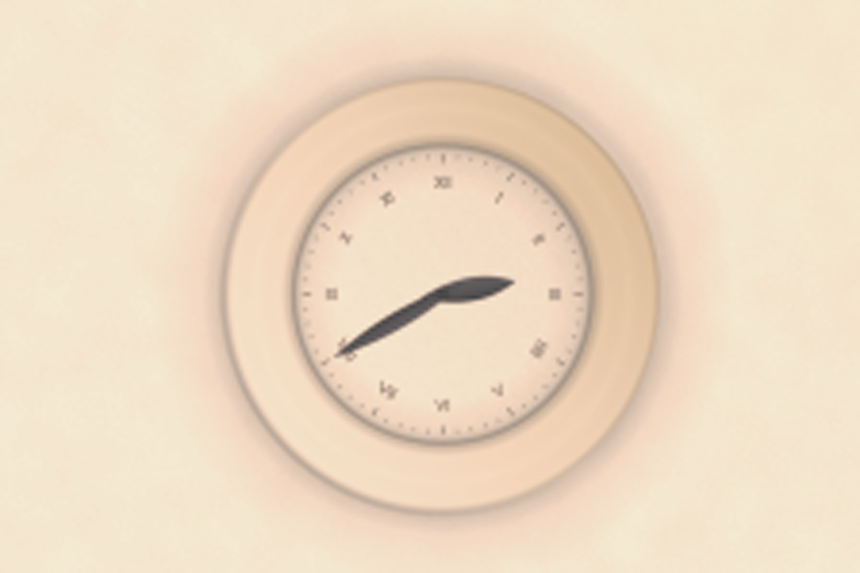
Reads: 2,40
